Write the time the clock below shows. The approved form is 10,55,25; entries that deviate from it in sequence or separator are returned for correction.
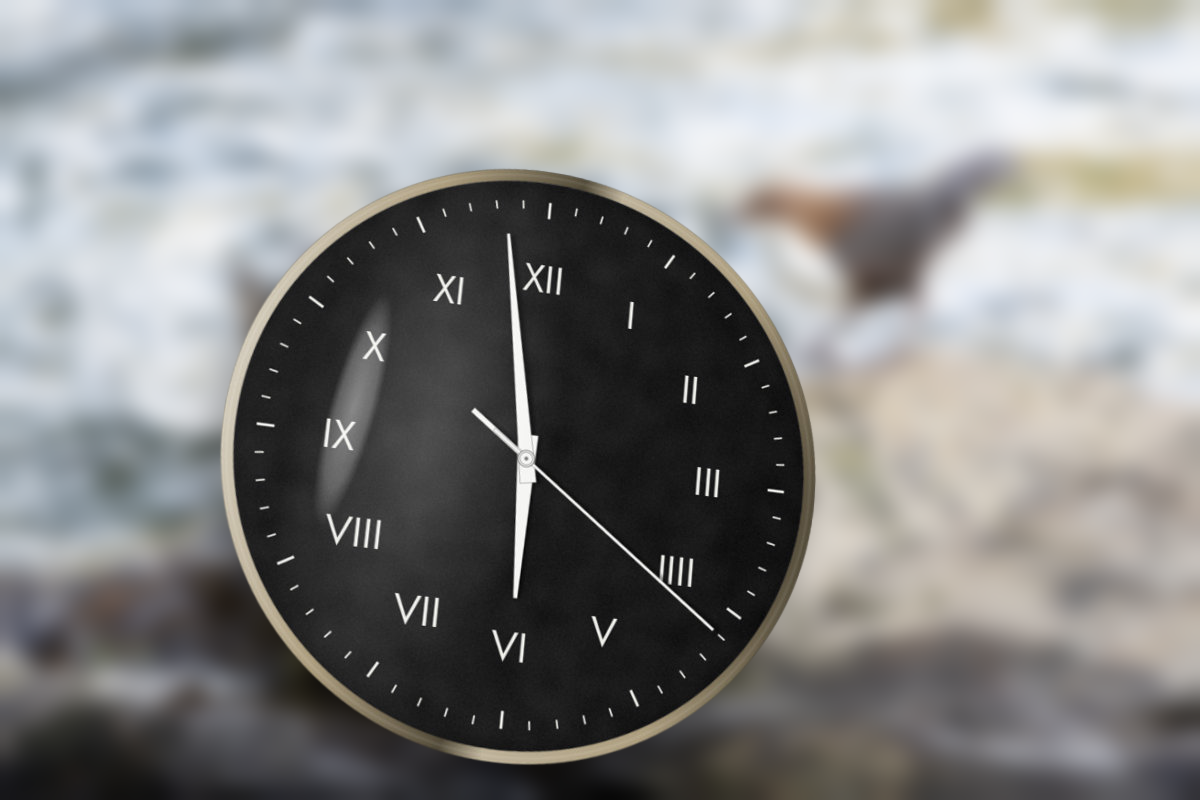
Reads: 5,58,21
